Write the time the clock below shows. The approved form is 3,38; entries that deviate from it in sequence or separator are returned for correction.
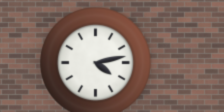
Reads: 4,13
